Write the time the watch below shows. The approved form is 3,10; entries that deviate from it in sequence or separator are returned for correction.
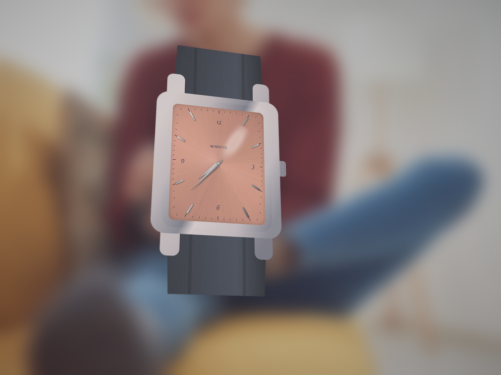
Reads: 7,37
